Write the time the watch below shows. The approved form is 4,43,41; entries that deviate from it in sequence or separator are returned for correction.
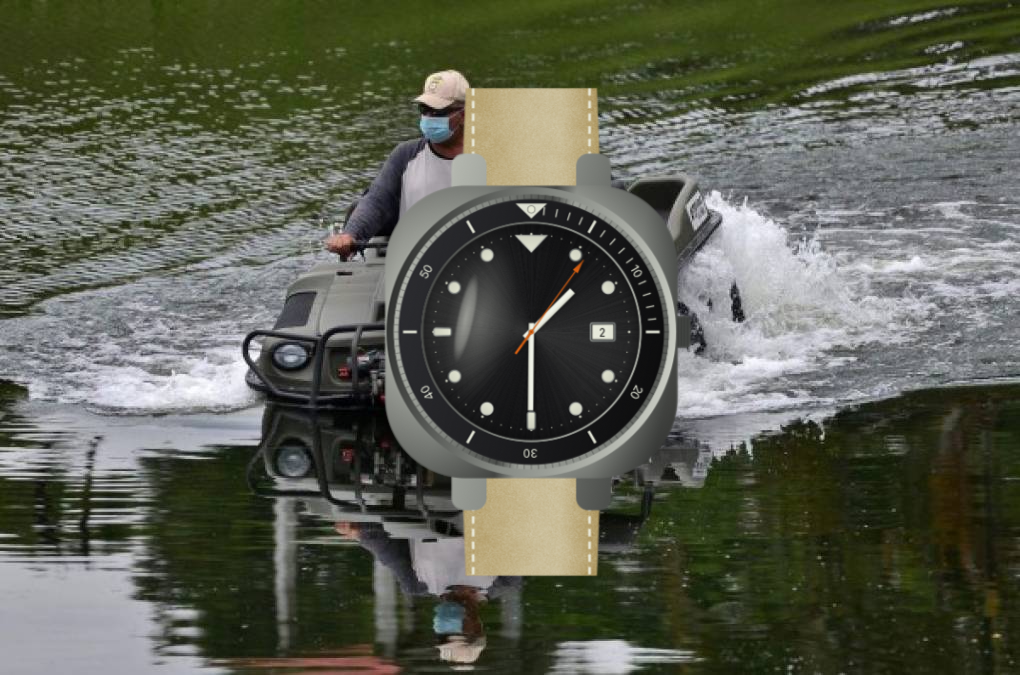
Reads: 1,30,06
